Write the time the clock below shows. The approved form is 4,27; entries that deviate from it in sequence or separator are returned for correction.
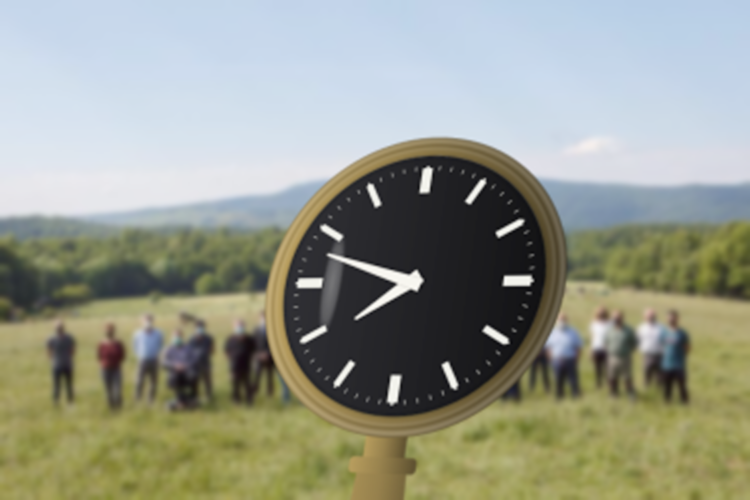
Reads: 7,48
